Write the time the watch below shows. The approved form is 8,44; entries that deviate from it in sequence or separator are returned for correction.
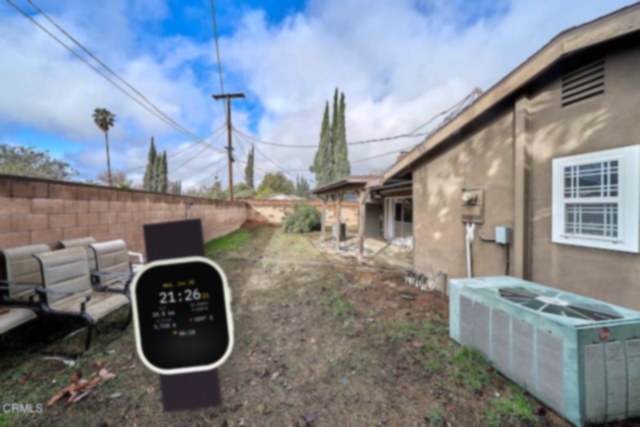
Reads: 21,26
